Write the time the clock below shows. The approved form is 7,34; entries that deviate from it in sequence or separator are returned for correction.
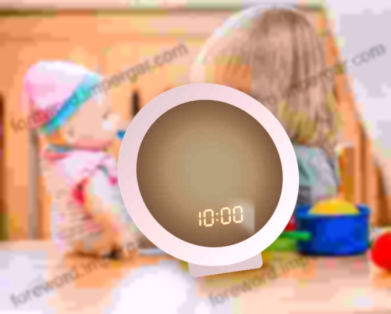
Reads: 10,00
